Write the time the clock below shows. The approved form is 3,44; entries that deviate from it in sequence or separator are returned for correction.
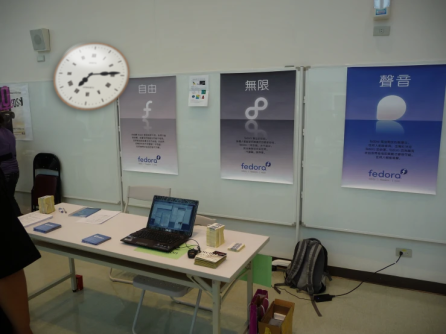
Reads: 7,14
